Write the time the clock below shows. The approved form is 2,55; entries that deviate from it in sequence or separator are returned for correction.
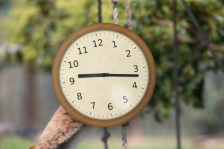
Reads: 9,17
